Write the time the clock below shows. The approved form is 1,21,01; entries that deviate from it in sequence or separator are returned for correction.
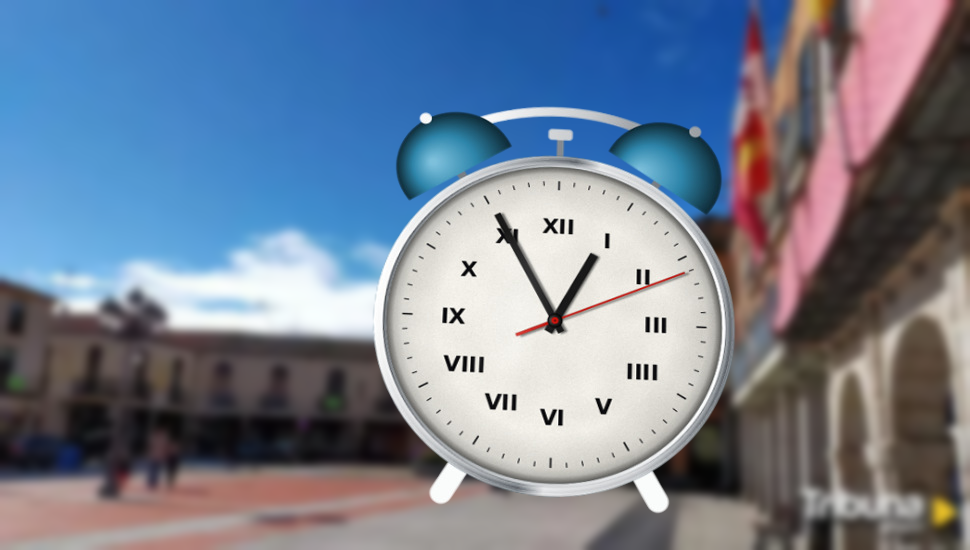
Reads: 12,55,11
